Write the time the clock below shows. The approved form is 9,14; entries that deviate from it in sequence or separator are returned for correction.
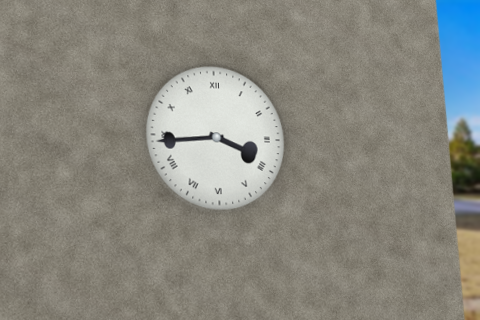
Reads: 3,44
